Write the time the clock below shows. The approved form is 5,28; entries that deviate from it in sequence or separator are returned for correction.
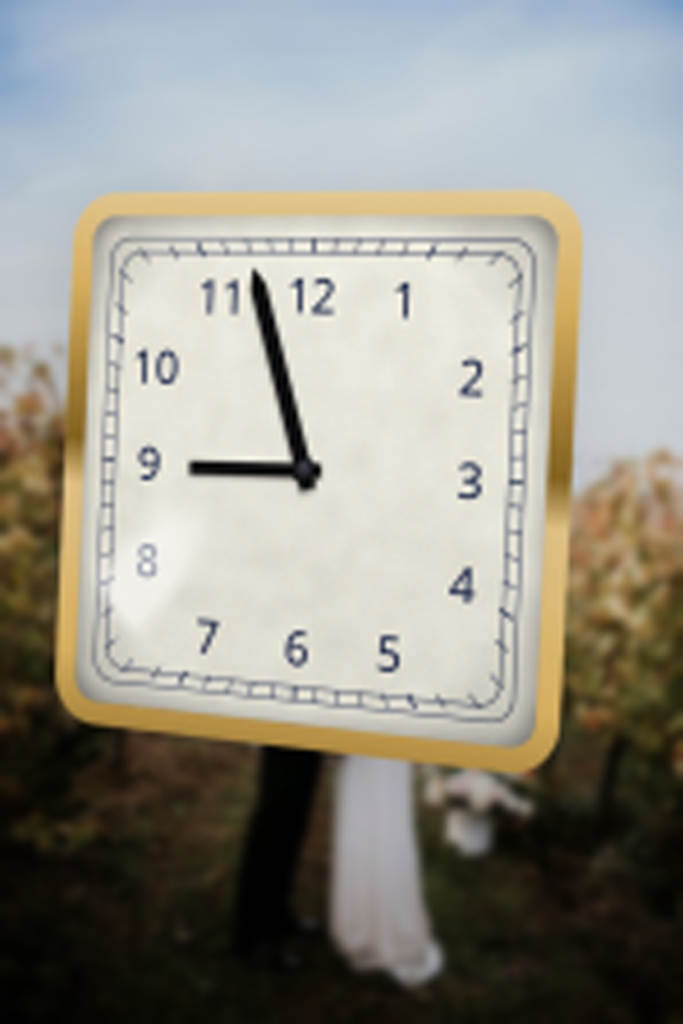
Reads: 8,57
